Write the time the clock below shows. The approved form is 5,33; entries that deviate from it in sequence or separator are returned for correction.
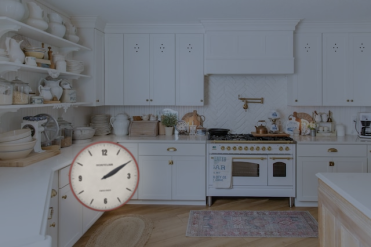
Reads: 2,10
